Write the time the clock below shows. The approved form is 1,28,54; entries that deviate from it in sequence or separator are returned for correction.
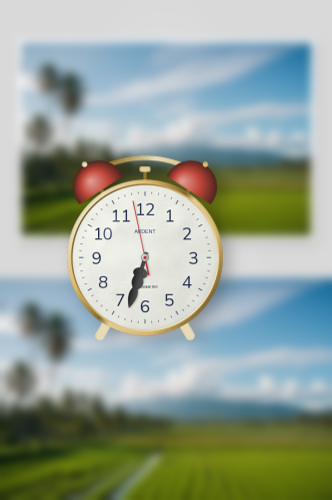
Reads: 6,32,58
